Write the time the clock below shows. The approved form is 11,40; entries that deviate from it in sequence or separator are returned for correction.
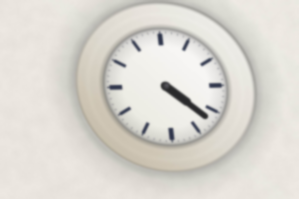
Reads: 4,22
